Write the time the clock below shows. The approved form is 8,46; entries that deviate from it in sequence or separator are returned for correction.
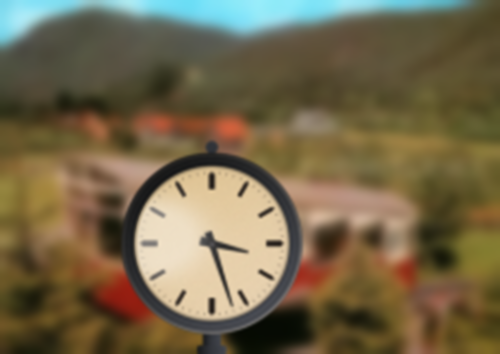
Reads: 3,27
